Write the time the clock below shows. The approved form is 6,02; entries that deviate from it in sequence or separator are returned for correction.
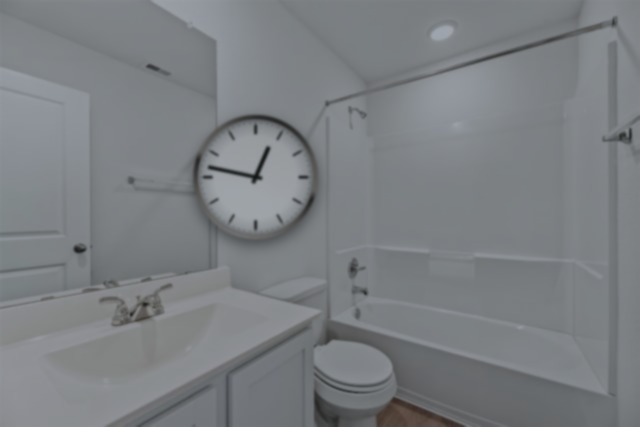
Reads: 12,47
